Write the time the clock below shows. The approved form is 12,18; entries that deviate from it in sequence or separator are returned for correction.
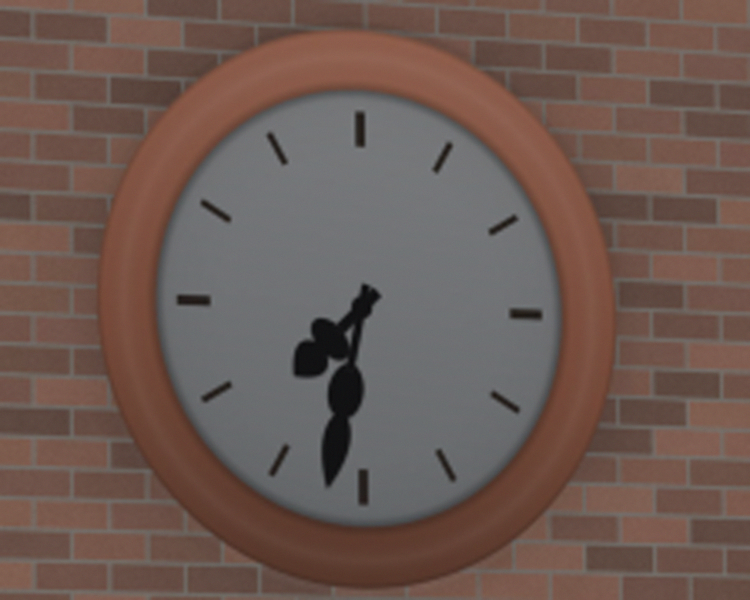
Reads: 7,32
